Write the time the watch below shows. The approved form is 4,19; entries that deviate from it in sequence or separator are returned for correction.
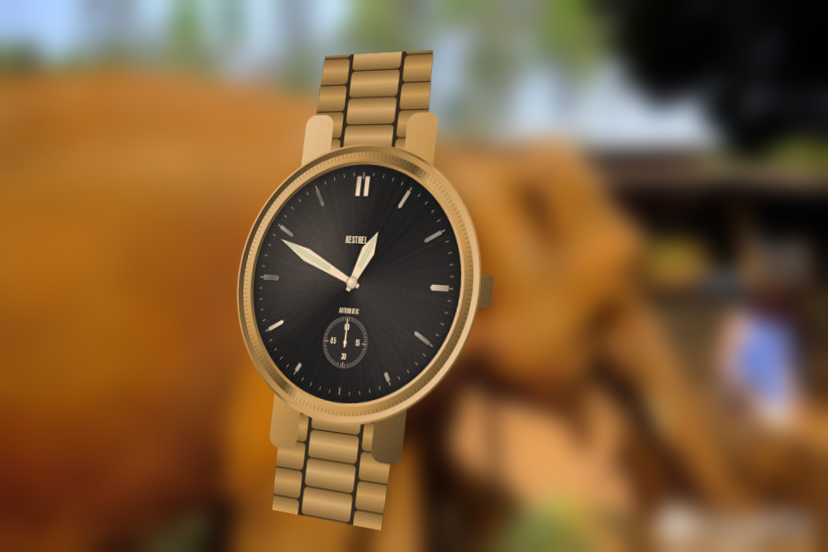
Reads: 12,49
